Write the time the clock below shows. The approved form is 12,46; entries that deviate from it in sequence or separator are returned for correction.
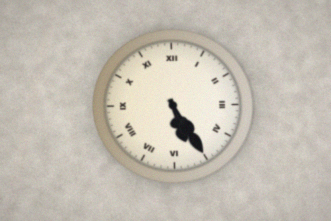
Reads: 5,25
